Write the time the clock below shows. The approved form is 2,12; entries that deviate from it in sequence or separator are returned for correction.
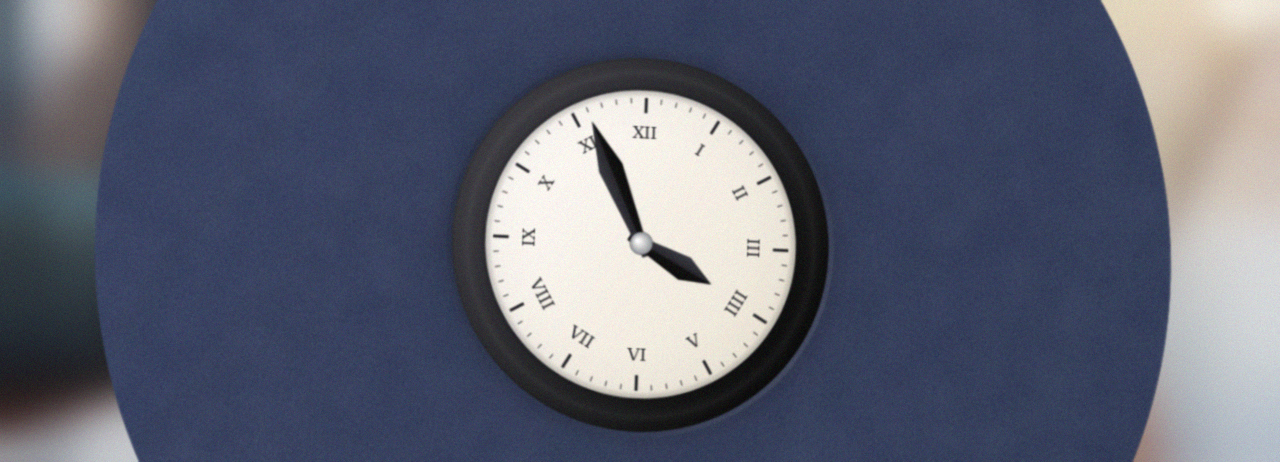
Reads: 3,56
